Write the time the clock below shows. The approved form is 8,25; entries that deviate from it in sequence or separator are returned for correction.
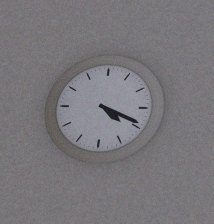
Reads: 4,19
